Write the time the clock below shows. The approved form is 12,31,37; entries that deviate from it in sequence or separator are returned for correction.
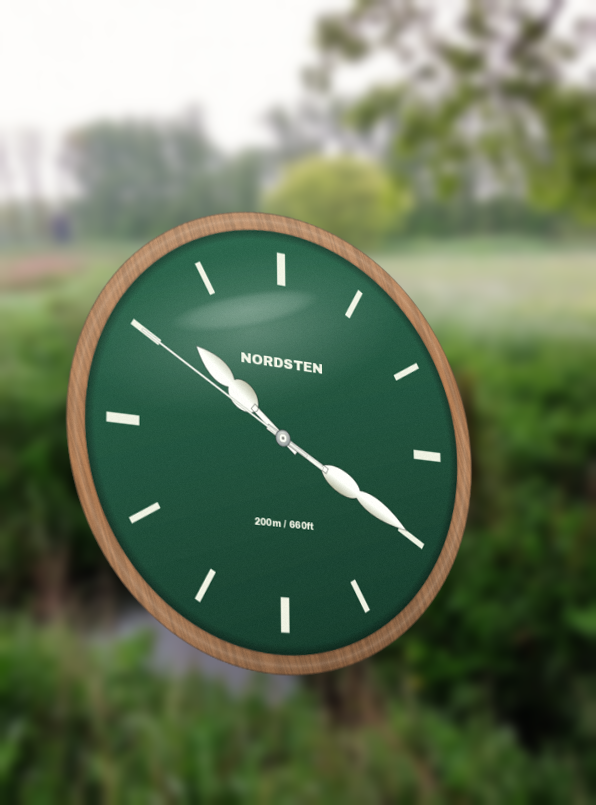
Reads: 10,19,50
